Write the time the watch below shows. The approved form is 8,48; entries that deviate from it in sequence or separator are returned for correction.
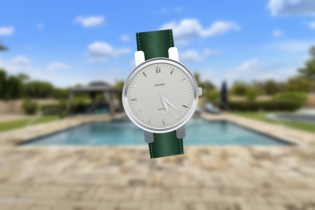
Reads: 5,23
